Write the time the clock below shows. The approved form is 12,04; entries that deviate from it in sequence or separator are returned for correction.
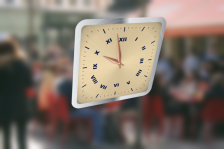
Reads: 9,58
